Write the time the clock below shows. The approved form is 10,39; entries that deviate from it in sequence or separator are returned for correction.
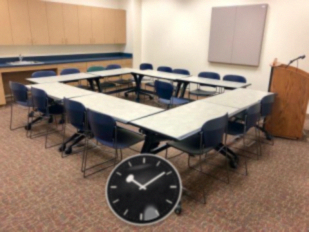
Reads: 10,09
